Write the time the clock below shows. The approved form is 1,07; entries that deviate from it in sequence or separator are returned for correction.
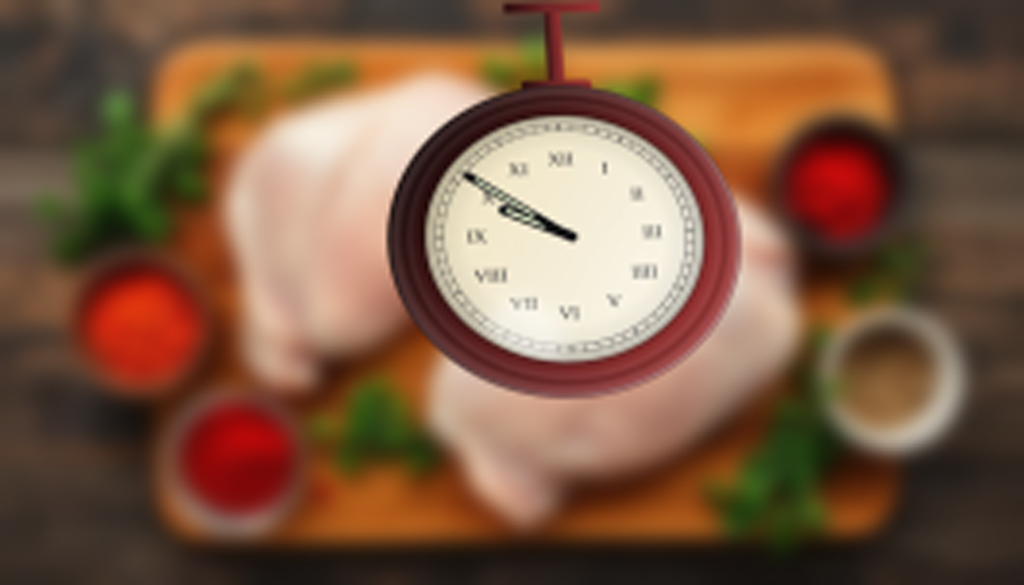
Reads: 9,51
